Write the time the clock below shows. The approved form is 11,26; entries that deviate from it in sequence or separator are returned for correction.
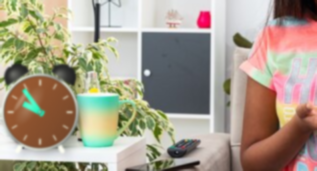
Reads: 9,54
